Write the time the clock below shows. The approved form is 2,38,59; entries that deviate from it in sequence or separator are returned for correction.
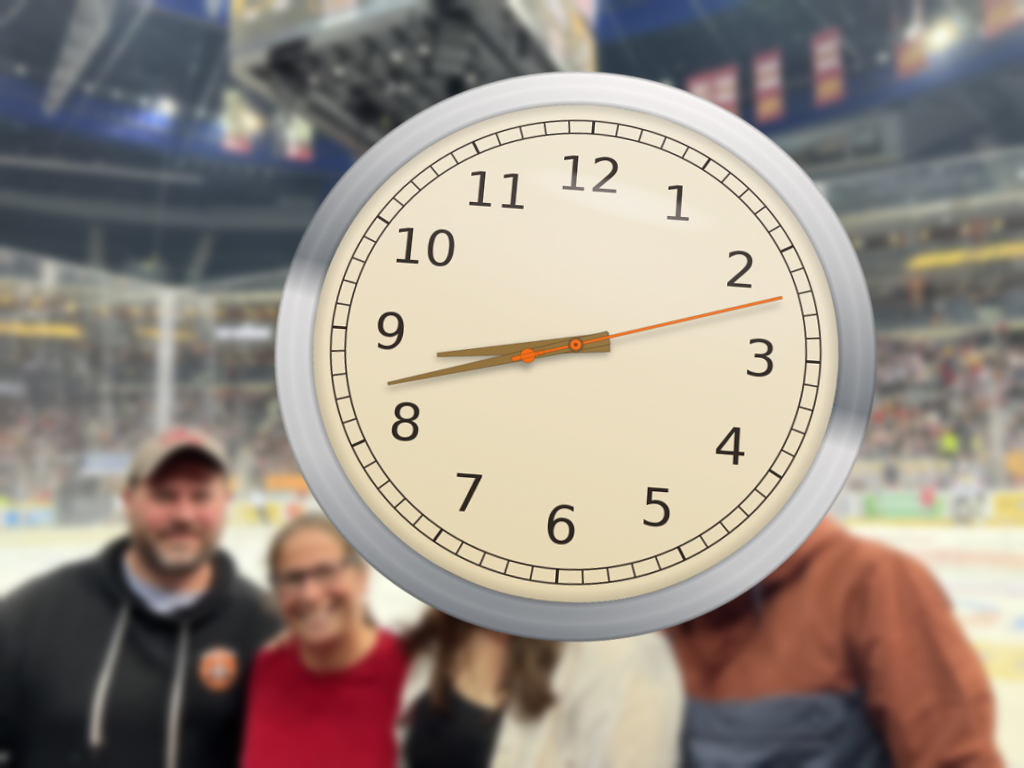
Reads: 8,42,12
